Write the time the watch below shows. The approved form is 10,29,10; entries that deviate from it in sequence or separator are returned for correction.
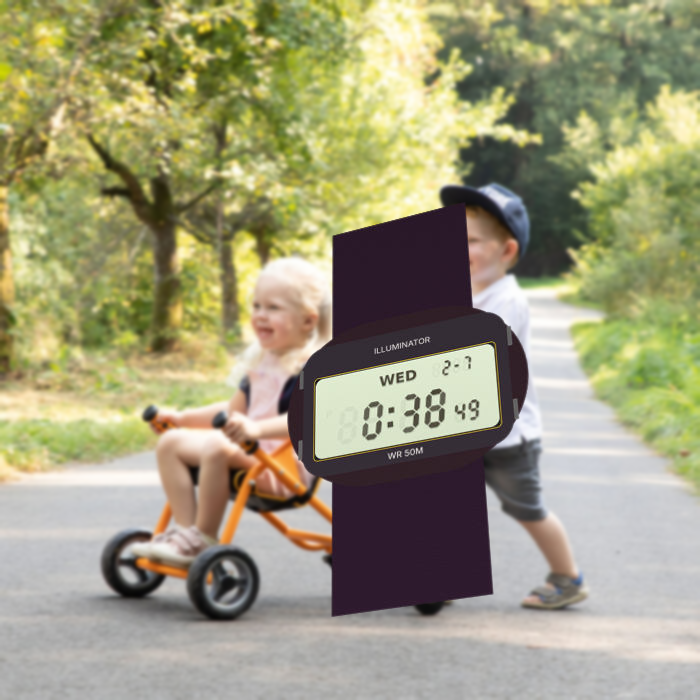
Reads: 0,38,49
